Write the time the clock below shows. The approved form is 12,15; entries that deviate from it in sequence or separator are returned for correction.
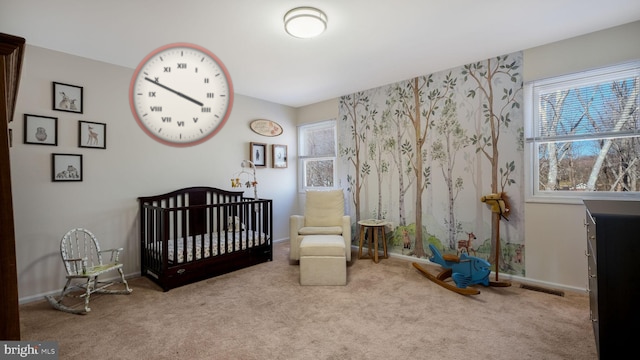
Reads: 3,49
